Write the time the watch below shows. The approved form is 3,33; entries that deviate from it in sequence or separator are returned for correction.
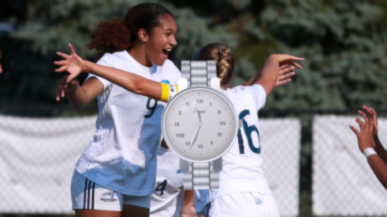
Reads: 11,34
